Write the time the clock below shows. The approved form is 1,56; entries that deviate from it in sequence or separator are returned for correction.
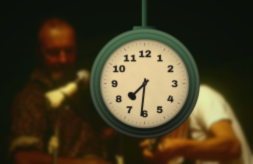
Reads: 7,31
